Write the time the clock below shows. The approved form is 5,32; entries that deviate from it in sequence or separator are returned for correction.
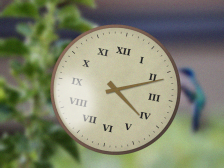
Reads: 4,11
